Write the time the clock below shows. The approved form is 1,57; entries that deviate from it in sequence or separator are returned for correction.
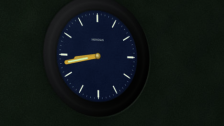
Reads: 8,43
